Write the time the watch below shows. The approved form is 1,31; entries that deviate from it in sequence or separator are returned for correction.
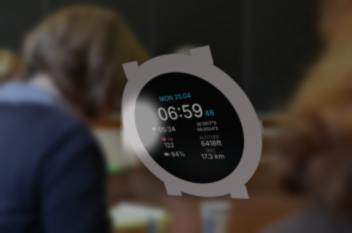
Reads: 6,59
